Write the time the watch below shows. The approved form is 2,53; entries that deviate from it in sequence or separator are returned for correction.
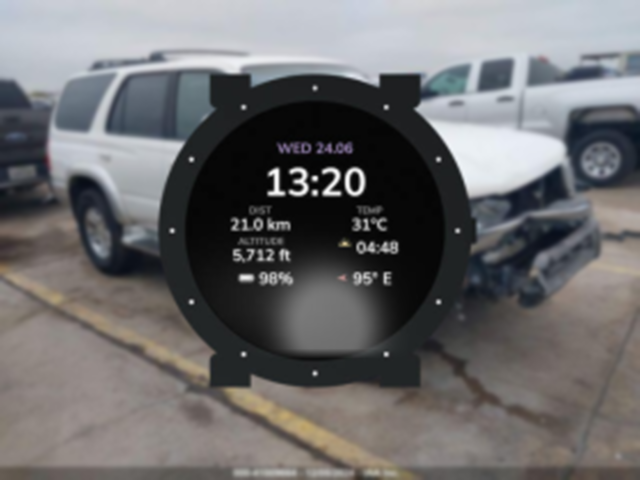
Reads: 13,20
